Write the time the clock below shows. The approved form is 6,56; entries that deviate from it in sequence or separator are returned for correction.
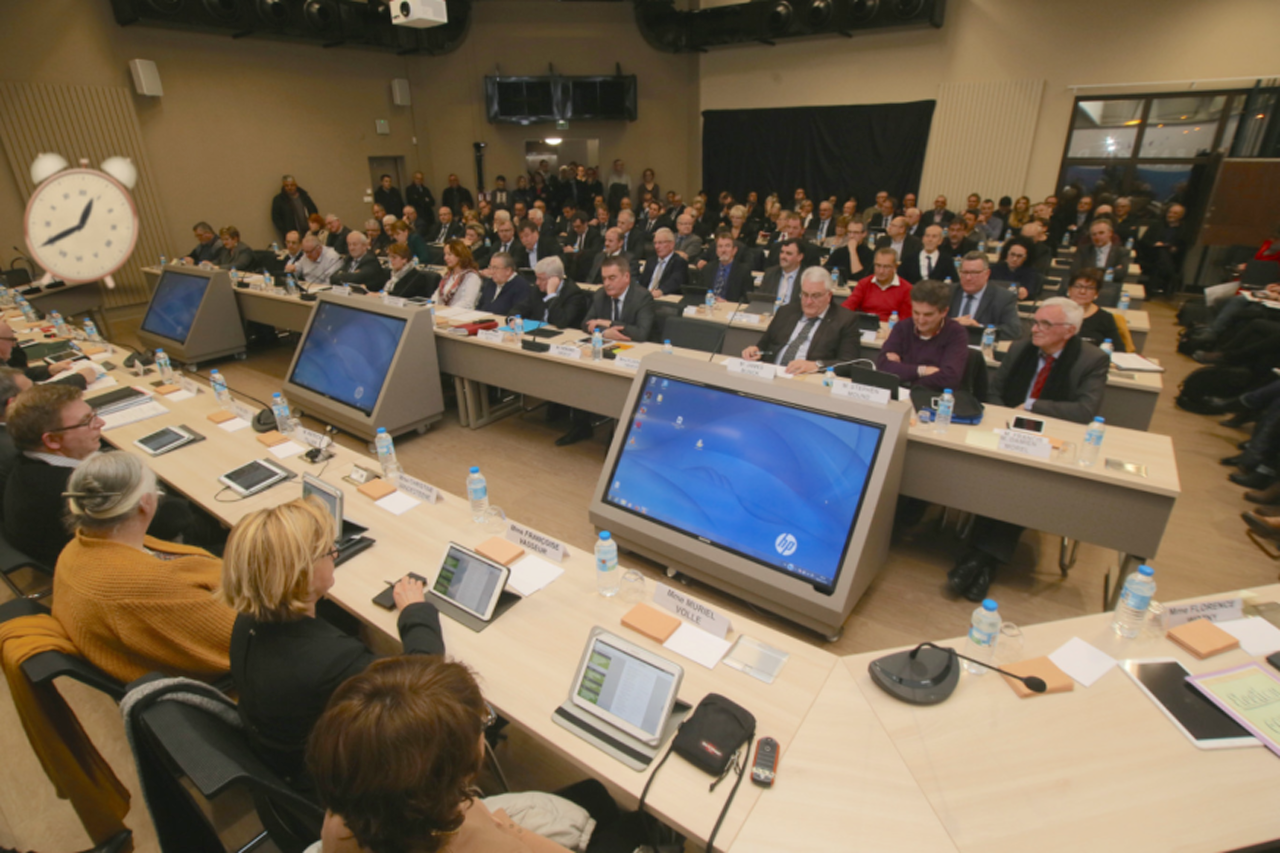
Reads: 12,40
